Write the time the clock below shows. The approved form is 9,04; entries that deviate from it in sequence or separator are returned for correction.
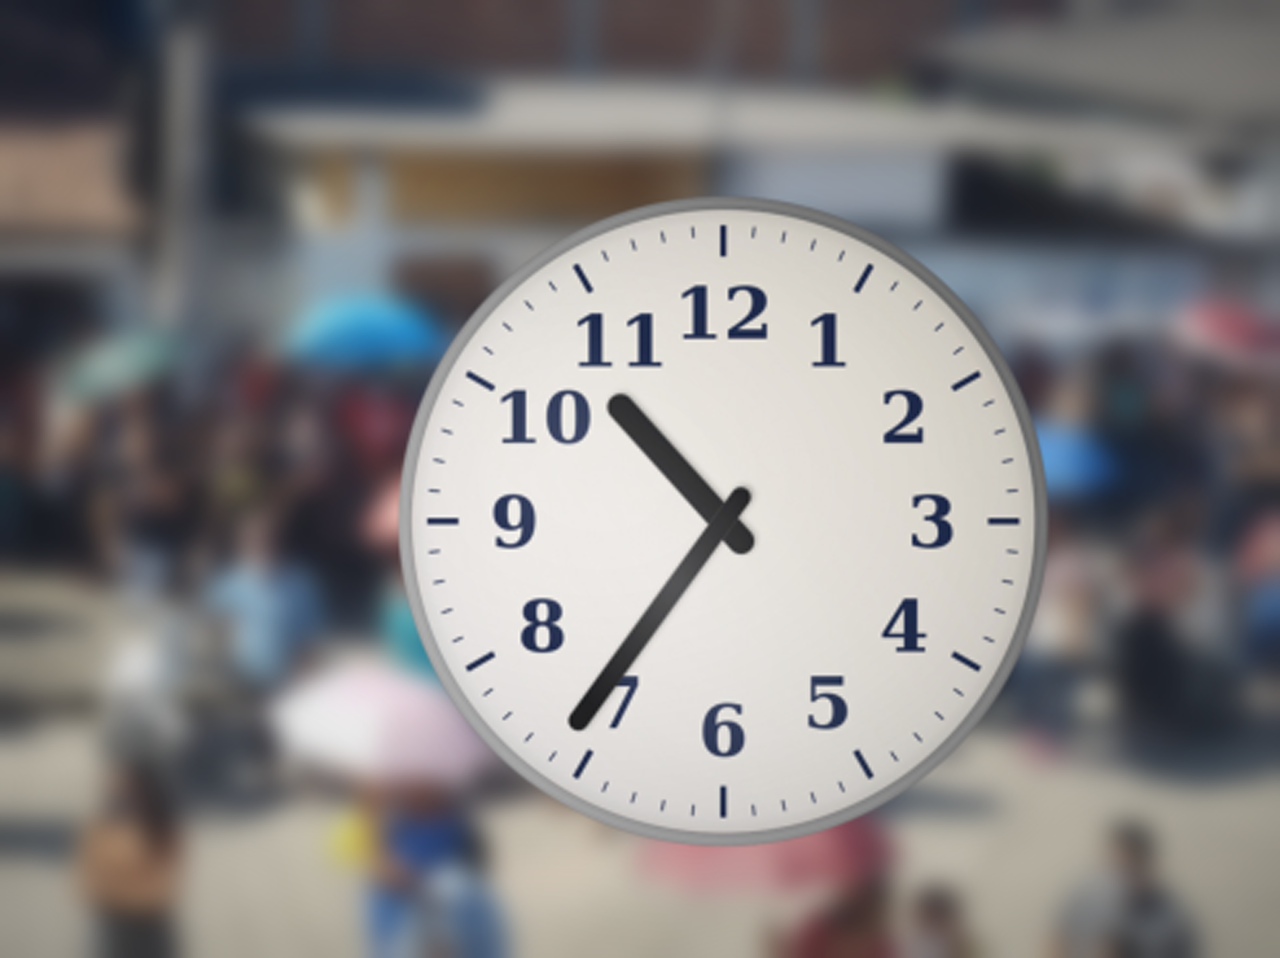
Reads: 10,36
